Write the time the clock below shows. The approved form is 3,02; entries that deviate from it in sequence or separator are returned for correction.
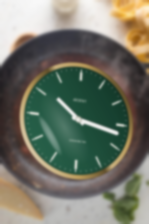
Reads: 10,17
